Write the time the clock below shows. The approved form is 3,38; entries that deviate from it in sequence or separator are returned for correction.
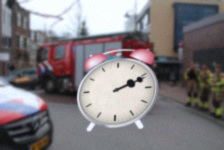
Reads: 2,11
